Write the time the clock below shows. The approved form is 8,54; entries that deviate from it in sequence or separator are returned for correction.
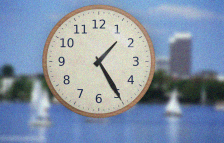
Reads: 1,25
